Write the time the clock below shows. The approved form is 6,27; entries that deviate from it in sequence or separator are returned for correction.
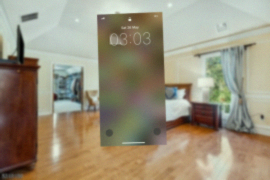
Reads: 3,03
